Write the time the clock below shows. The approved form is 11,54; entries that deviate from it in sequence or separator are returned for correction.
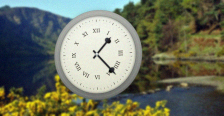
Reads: 1,23
